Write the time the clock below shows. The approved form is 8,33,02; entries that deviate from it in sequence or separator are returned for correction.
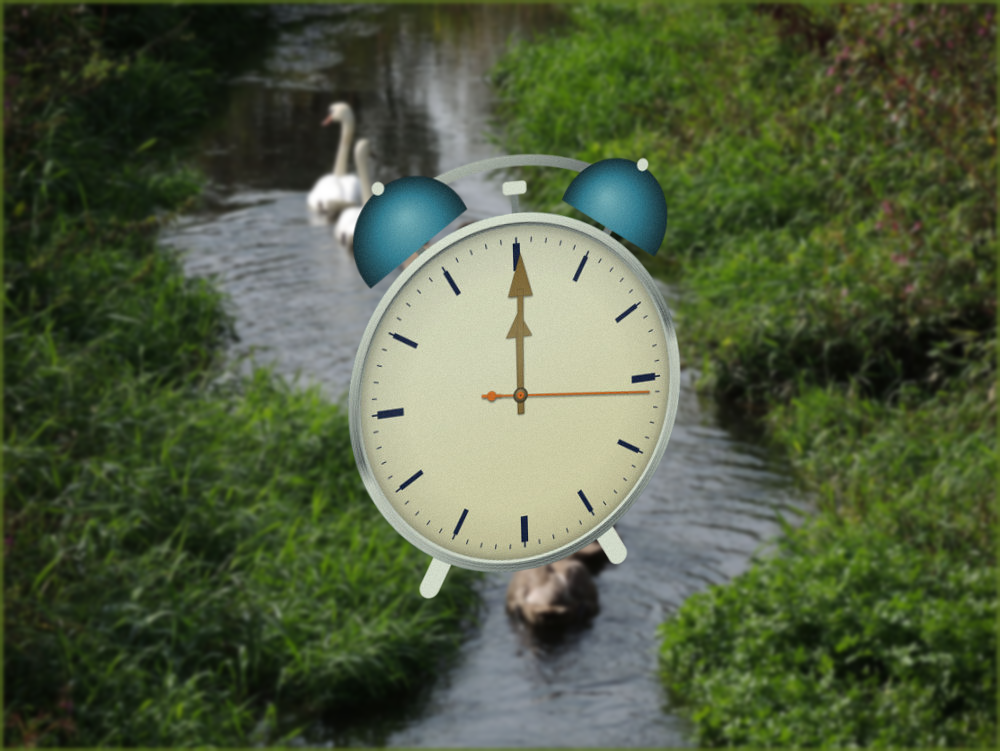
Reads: 12,00,16
